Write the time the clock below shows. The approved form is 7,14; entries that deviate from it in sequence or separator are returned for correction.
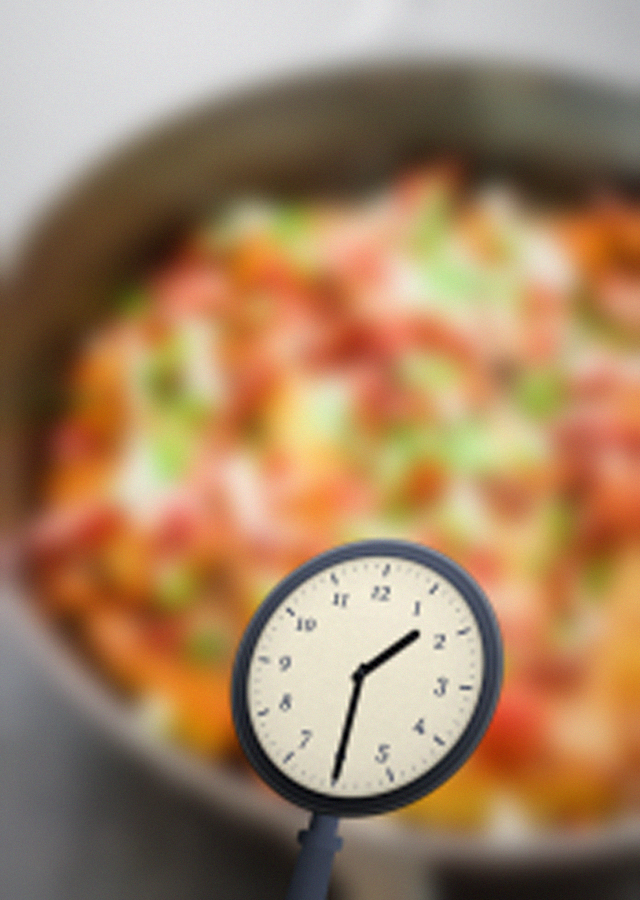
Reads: 1,30
